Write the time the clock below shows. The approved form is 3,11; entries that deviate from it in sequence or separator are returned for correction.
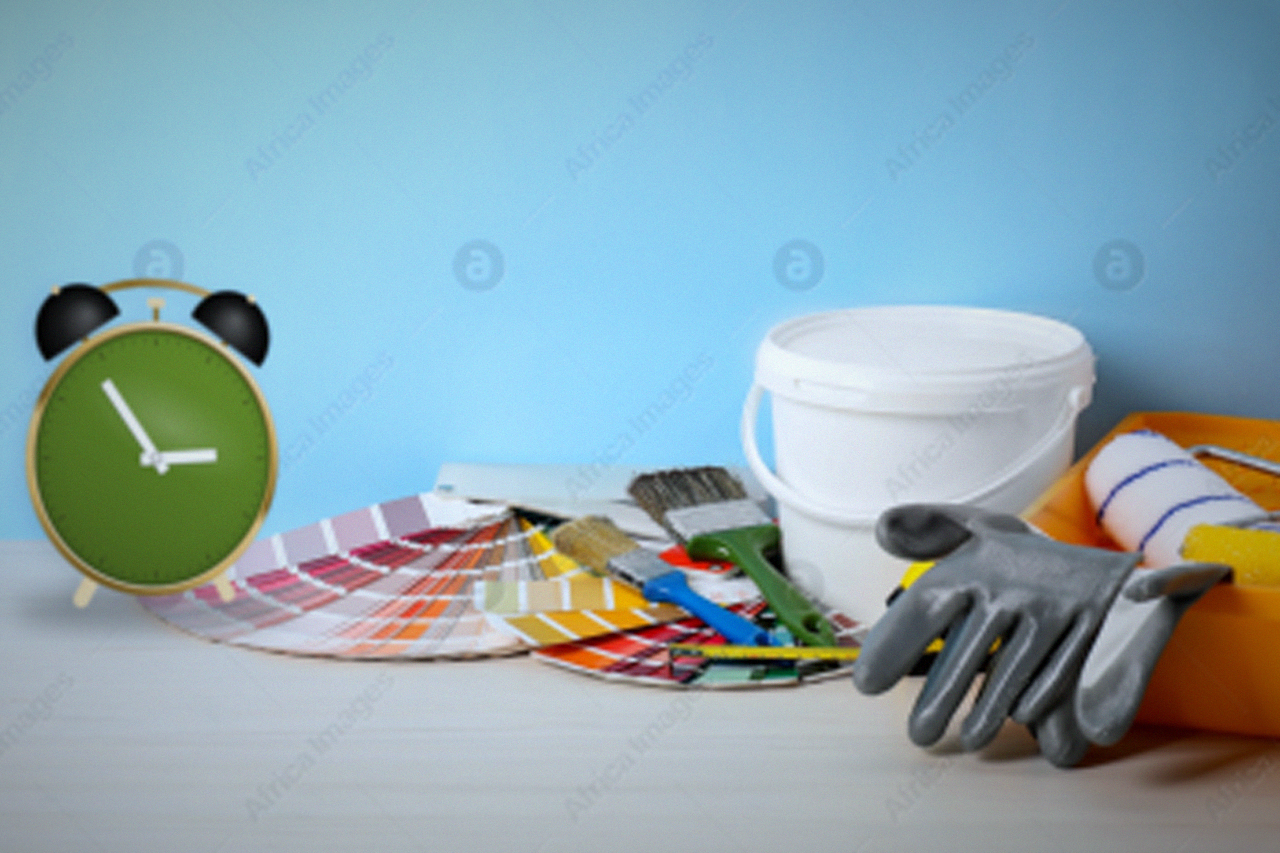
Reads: 2,54
